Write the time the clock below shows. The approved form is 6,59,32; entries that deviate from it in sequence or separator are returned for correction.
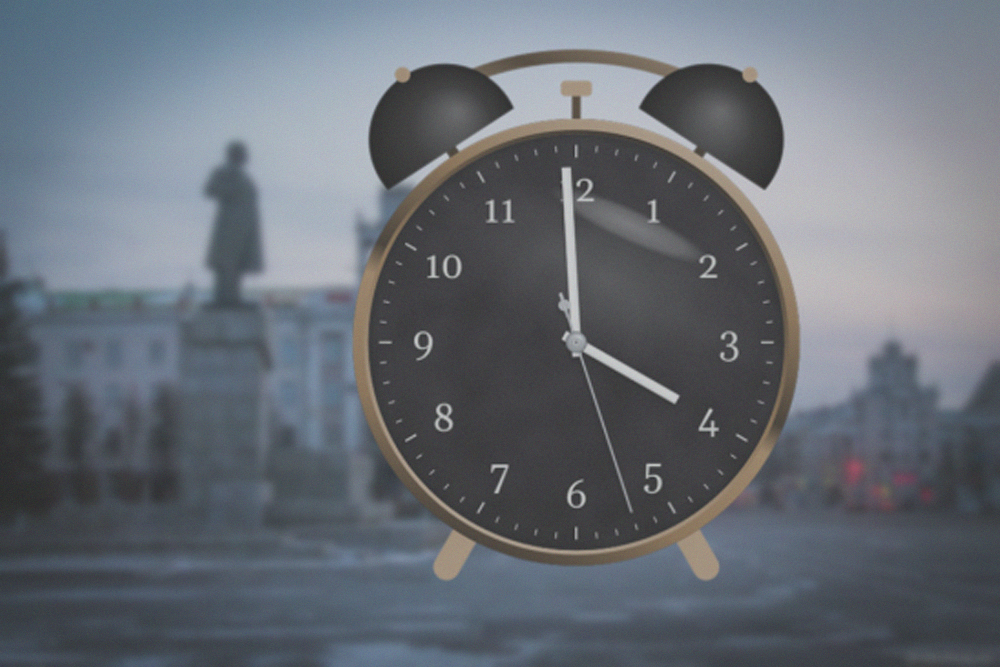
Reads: 3,59,27
